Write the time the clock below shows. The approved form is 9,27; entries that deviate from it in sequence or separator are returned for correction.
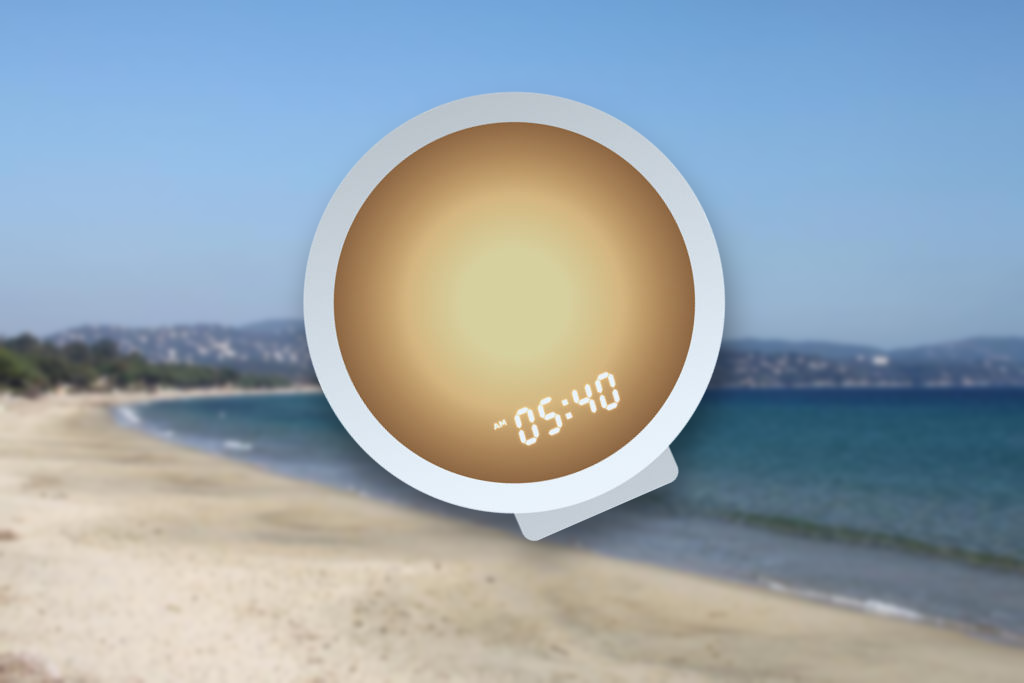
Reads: 5,40
